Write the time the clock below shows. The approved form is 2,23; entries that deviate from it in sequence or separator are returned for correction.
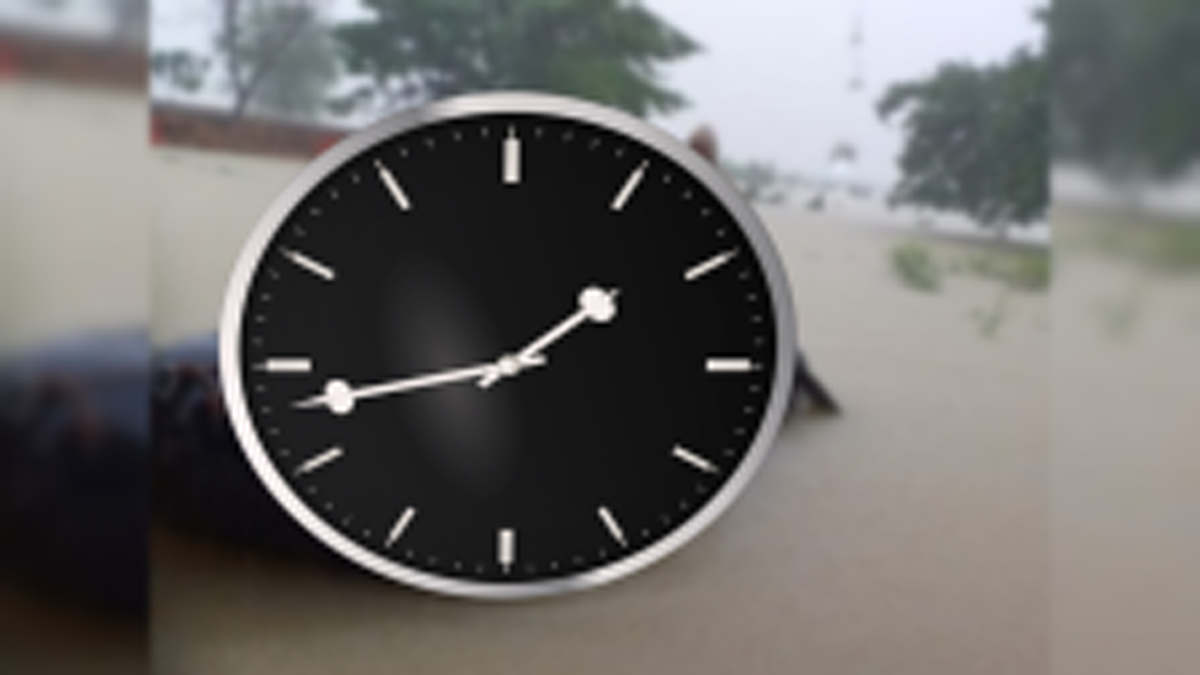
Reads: 1,43
